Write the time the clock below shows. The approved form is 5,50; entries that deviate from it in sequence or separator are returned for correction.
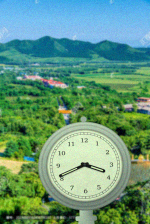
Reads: 3,41
